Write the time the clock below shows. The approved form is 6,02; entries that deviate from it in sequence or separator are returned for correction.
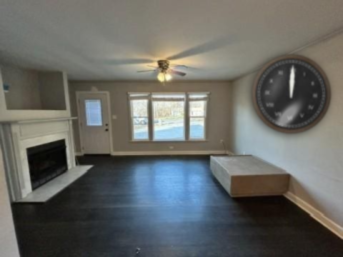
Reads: 12,00
